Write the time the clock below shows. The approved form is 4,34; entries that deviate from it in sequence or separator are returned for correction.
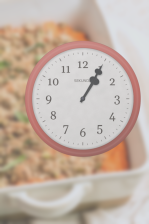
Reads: 1,05
